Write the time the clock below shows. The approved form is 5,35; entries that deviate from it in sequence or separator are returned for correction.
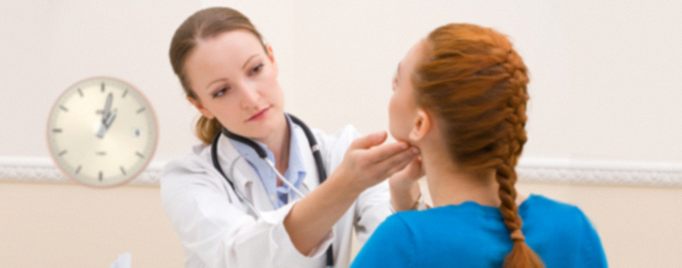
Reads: 1,02
